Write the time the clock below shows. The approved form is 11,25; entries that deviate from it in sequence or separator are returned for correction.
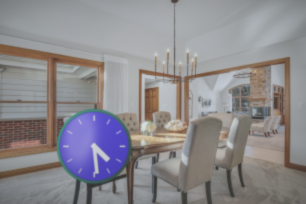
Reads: 4,29
